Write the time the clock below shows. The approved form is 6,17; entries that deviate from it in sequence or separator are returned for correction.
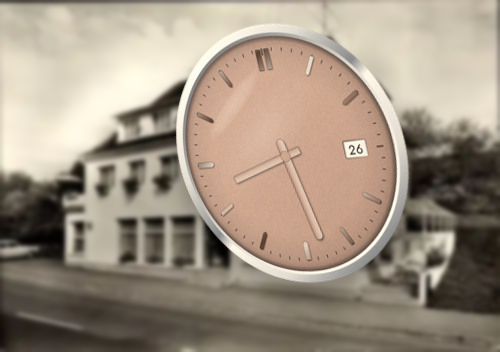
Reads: 8,28
